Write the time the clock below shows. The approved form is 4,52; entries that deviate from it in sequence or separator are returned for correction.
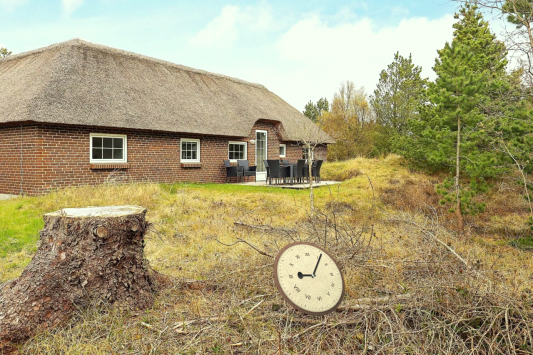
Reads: 9,06
